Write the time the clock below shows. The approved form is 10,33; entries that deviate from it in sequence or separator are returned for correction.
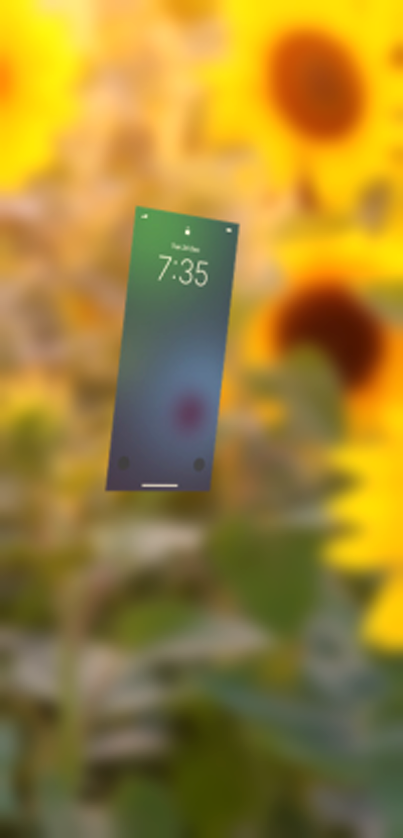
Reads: 7,35
